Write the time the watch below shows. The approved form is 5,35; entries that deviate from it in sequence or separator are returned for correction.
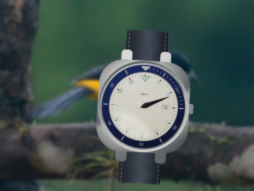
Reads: 2,11
